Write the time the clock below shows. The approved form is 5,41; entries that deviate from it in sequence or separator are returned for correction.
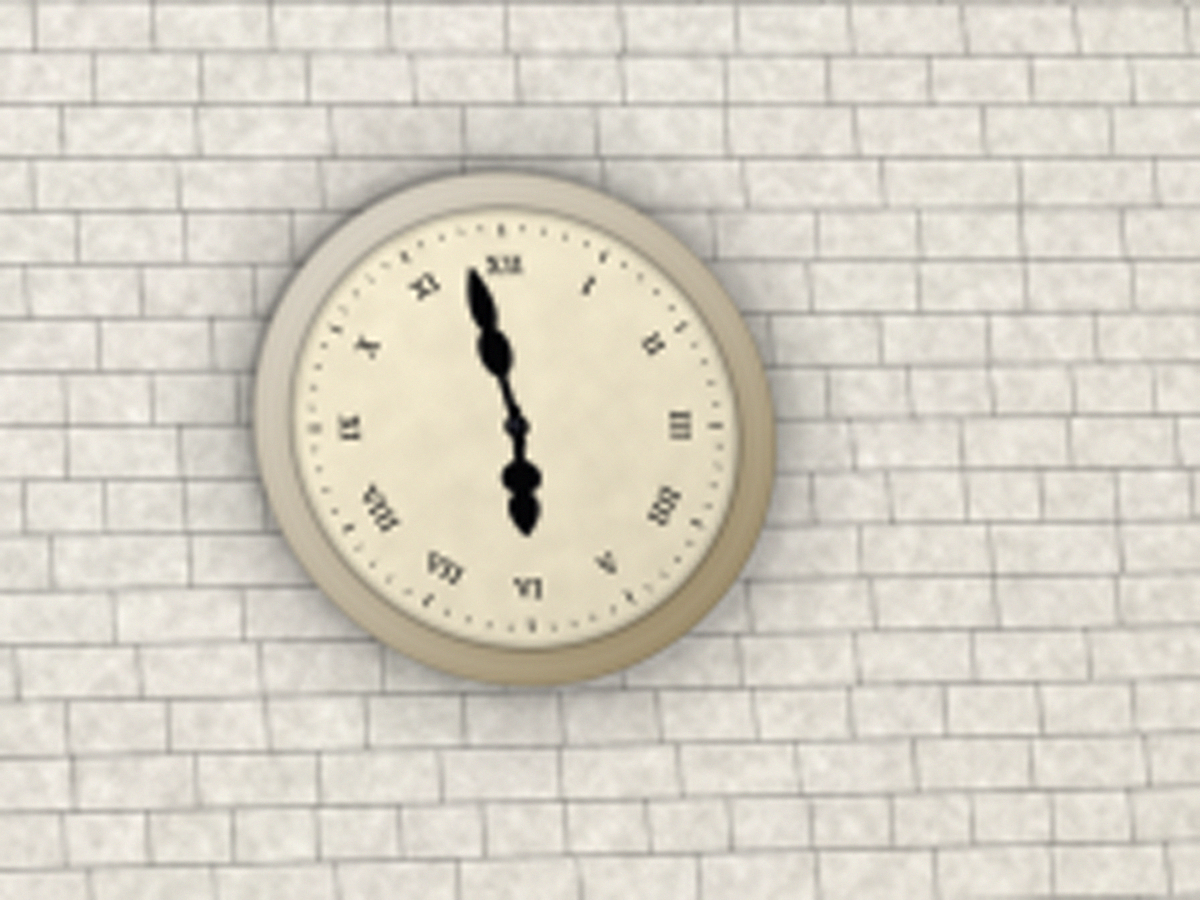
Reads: 5,58
